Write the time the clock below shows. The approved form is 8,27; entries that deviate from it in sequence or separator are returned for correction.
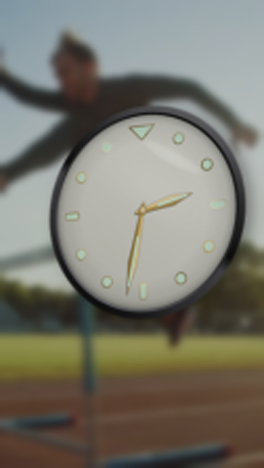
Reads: 2,32
